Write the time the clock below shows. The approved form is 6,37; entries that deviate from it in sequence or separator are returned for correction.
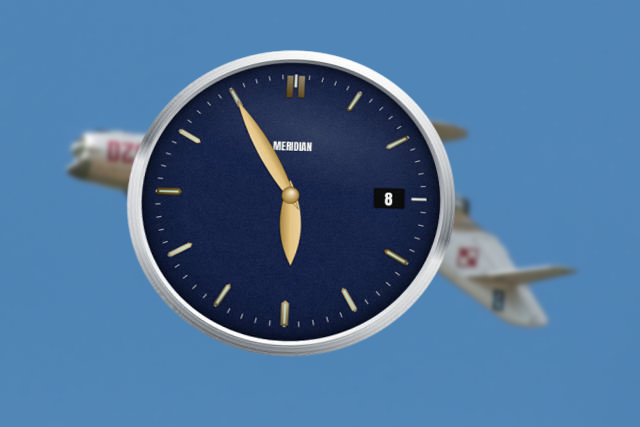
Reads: 5,55
